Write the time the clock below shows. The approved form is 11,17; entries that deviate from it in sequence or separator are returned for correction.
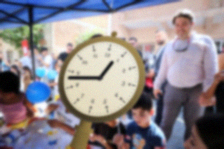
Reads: 12,43
